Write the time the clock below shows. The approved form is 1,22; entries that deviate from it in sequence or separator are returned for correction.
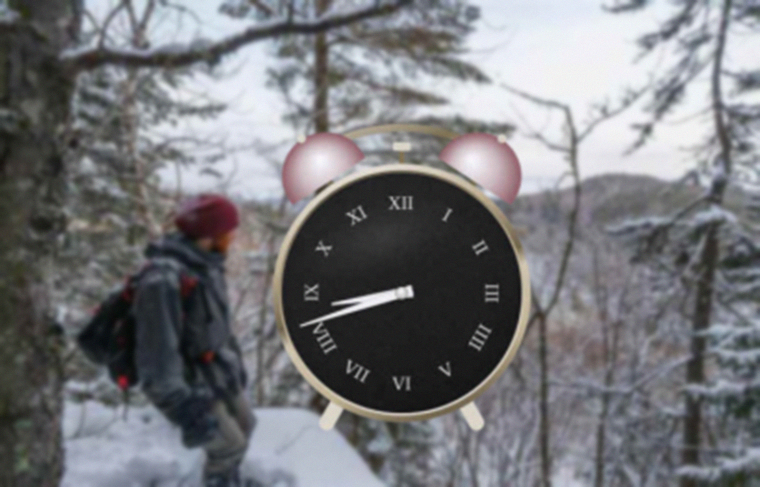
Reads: 8,42
